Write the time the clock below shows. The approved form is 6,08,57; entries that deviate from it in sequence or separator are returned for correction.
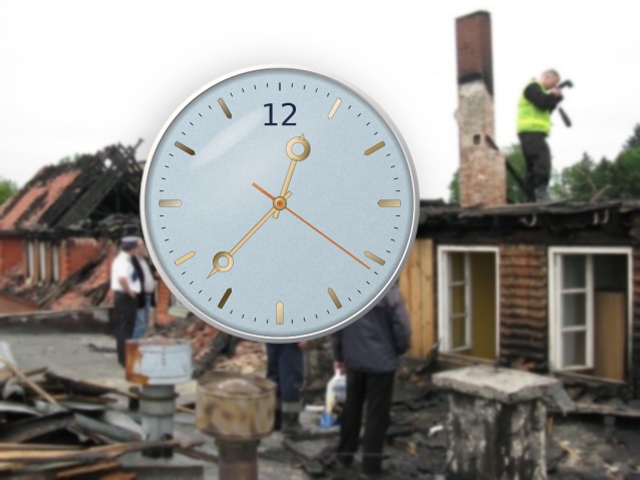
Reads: 12,37,21
